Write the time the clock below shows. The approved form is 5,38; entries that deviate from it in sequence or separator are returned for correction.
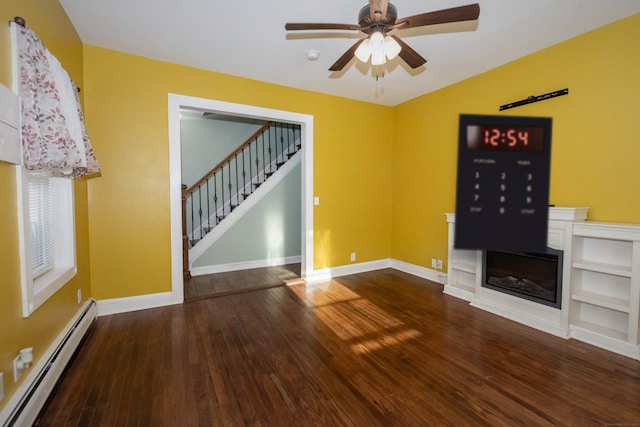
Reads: 12,54
